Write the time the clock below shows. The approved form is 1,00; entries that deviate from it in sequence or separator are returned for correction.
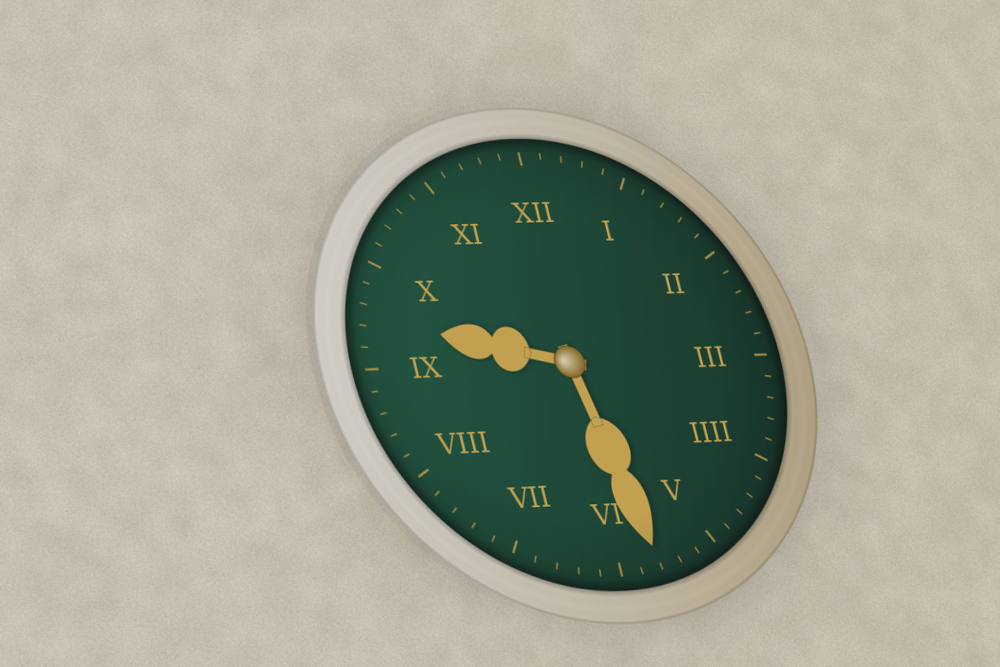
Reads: 9,28
